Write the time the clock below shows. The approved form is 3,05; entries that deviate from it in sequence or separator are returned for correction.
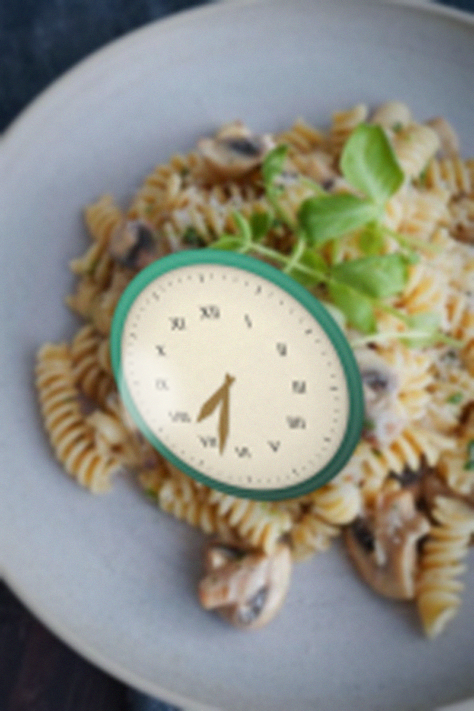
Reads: 7,33
